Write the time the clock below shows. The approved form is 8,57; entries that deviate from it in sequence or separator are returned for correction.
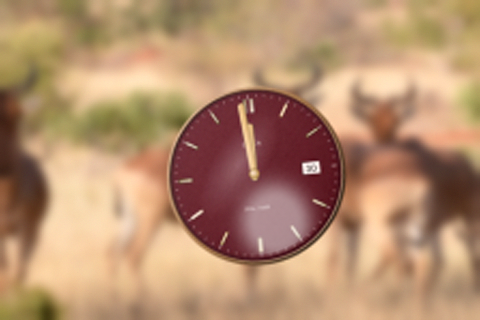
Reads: 11,59
